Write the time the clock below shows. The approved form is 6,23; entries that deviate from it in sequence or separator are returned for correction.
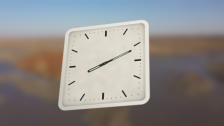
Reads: 8,11
